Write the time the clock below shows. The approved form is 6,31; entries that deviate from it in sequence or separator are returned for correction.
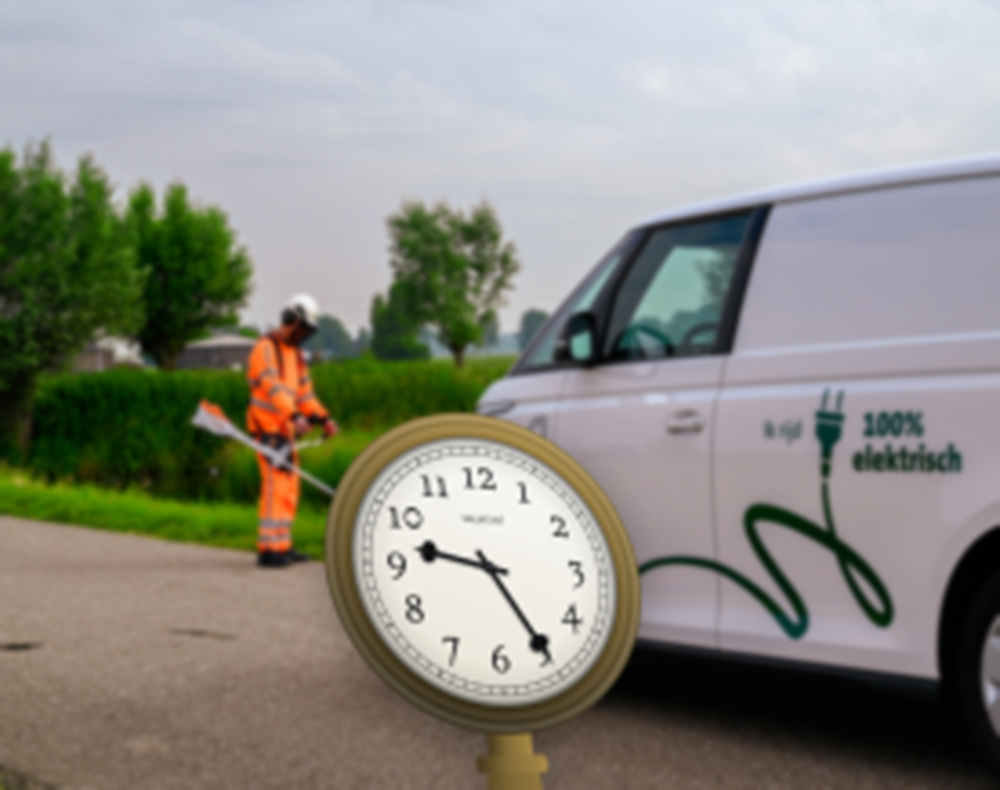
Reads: 9,25
